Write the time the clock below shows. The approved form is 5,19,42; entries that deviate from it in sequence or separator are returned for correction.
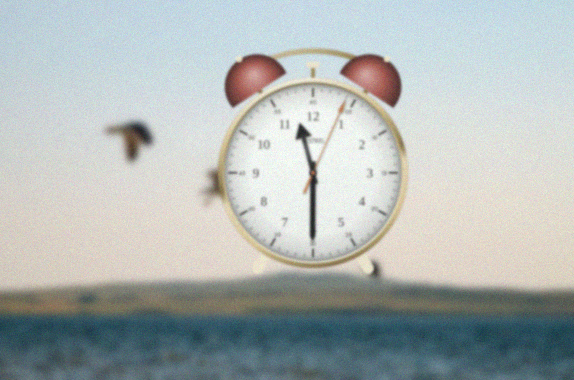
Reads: 11,30,04
